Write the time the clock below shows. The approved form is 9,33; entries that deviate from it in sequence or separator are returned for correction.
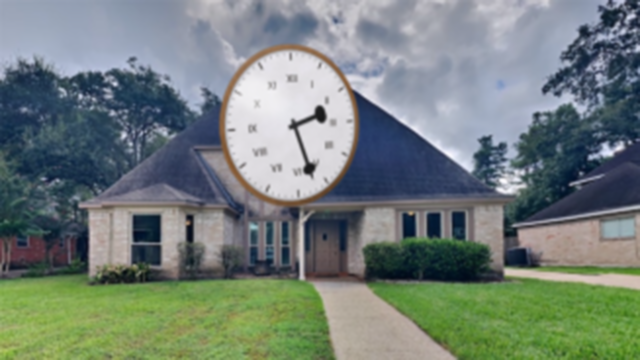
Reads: 2,27
